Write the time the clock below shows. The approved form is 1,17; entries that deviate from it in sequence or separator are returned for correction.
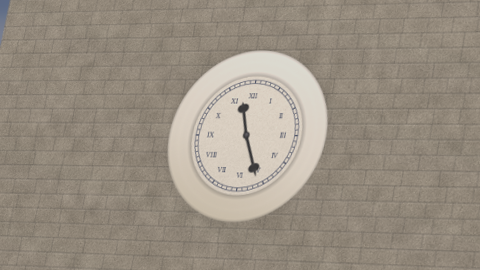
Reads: 11,26
